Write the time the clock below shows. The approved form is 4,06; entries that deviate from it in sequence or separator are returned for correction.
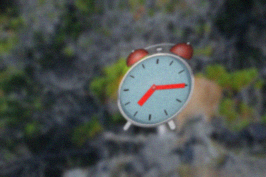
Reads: 7,15
